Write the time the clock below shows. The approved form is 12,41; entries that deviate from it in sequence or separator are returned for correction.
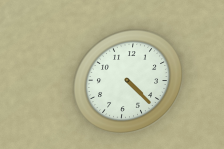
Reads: 4,22
